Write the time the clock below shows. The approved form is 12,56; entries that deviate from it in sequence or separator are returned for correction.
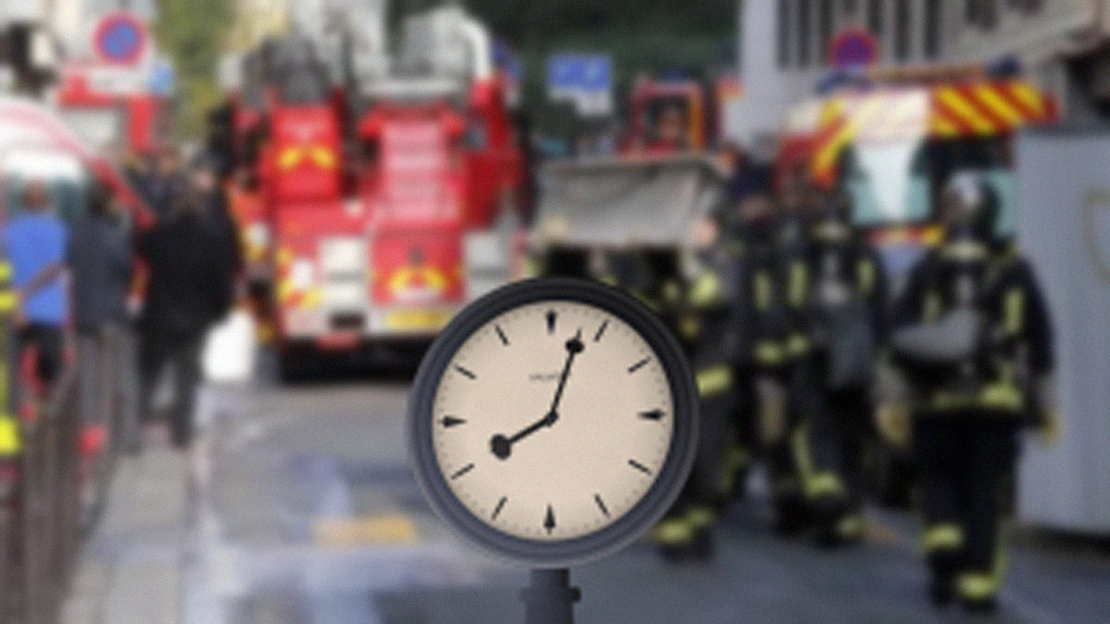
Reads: 8,03
